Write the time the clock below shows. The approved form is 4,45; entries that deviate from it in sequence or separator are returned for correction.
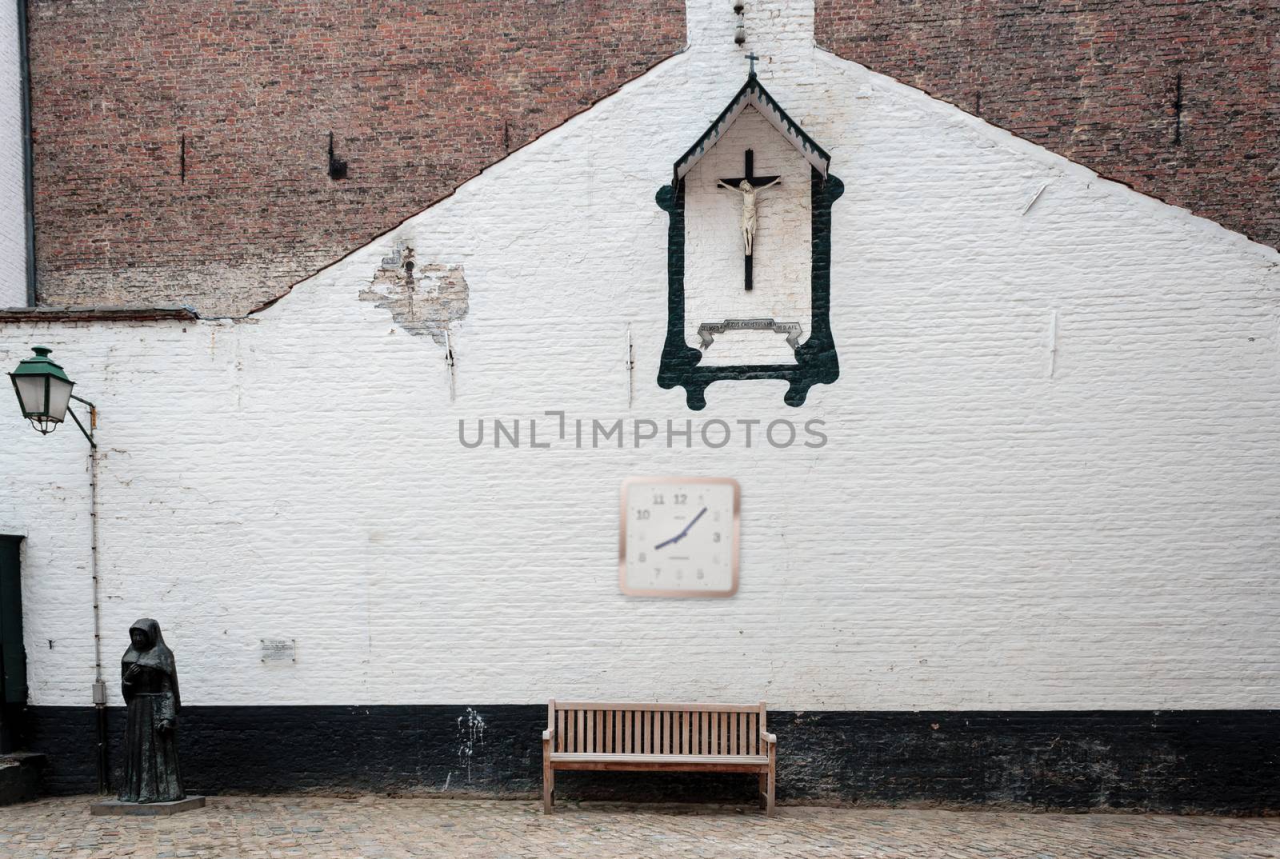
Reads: 8,07
